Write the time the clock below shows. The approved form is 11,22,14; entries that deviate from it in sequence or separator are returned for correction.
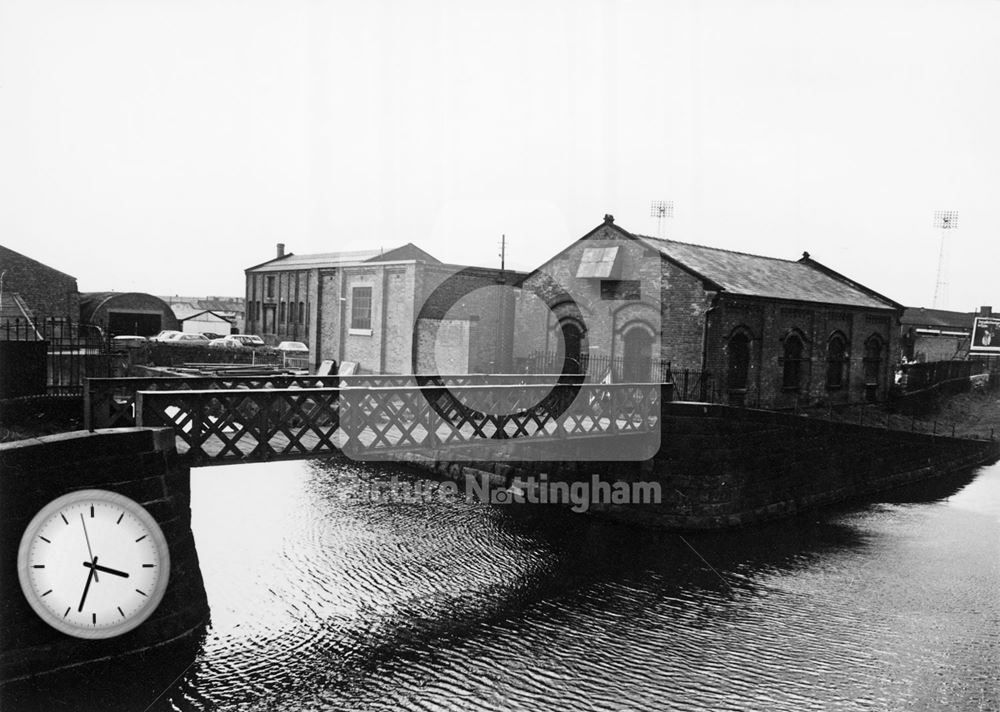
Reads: 3,32,58
